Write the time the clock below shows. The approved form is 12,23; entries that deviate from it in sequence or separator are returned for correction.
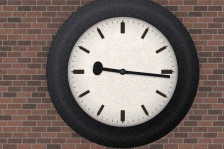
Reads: 9,16
